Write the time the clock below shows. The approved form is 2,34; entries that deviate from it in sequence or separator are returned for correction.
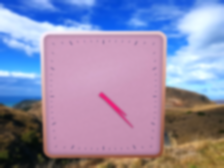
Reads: 4,23
